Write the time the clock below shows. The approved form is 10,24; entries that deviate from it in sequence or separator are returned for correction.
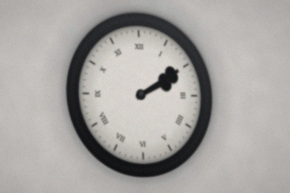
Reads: 2,10
